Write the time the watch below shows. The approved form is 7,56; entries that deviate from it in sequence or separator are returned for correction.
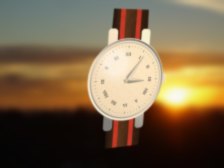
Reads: 3,06
